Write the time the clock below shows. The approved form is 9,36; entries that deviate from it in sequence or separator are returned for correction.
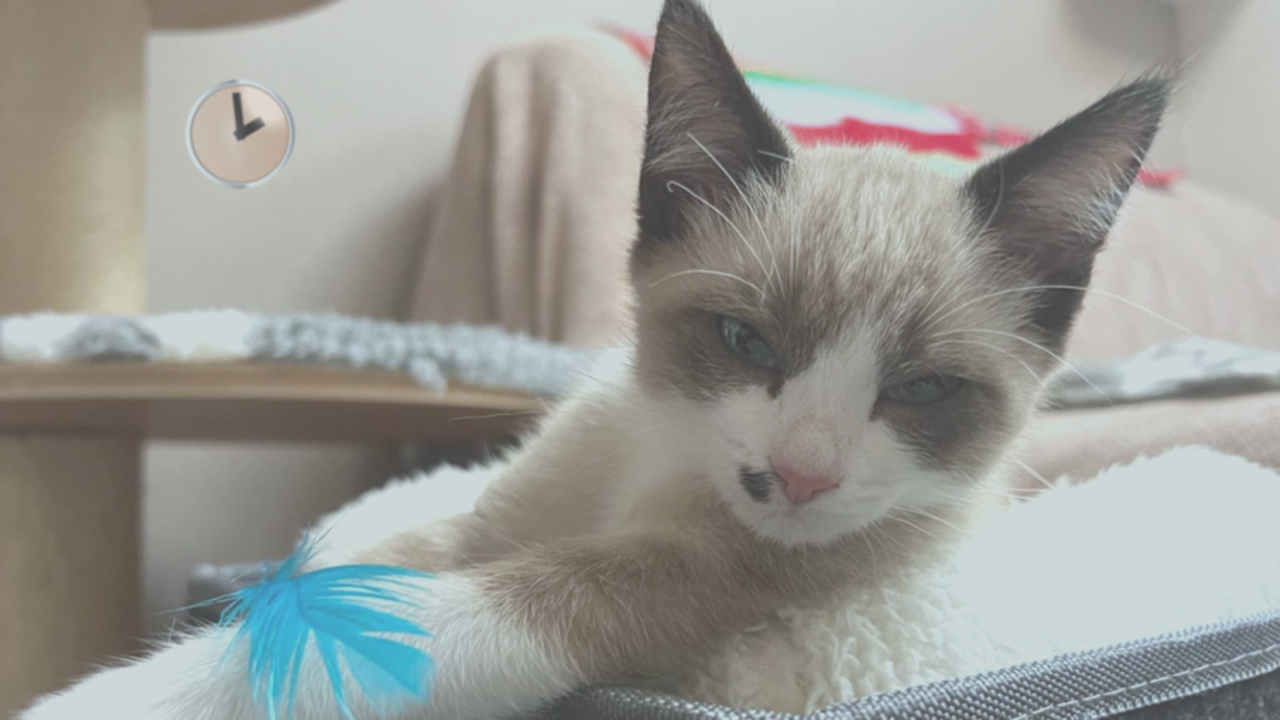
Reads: 1,59
